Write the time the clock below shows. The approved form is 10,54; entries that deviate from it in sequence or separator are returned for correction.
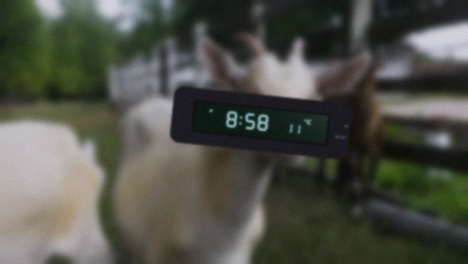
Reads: 8,58
